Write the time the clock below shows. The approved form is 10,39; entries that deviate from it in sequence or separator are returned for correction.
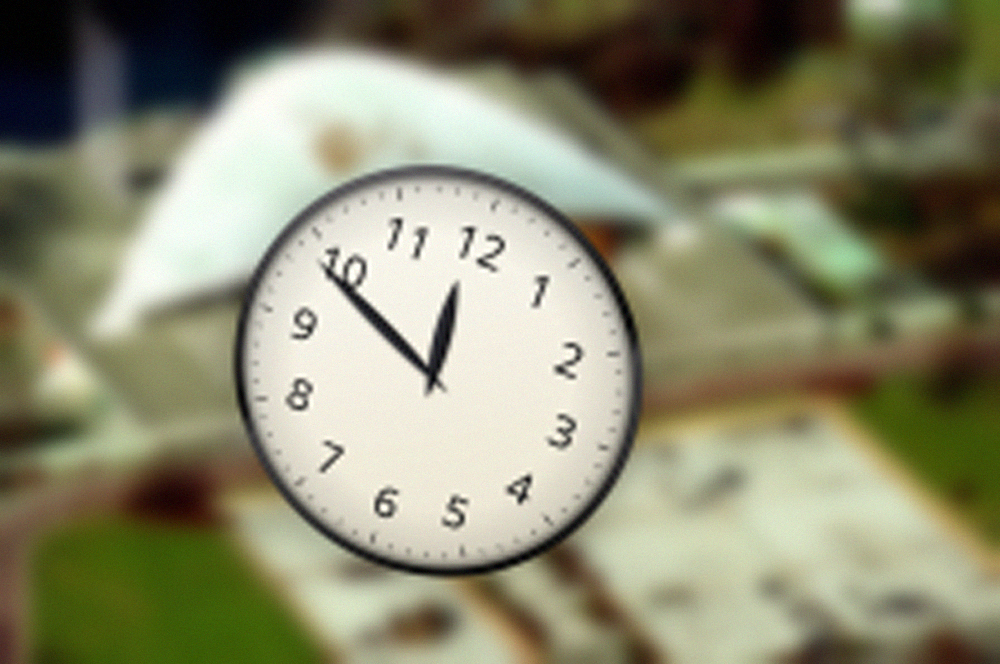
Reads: 11,49
